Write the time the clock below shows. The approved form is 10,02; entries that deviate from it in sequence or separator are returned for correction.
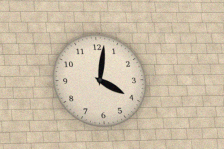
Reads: 4,02
